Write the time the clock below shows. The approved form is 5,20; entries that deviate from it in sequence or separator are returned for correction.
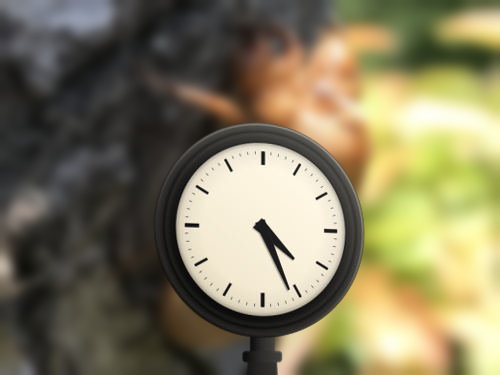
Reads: 4,26
